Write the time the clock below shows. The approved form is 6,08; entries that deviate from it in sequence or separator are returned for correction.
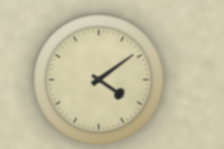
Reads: 4,09
